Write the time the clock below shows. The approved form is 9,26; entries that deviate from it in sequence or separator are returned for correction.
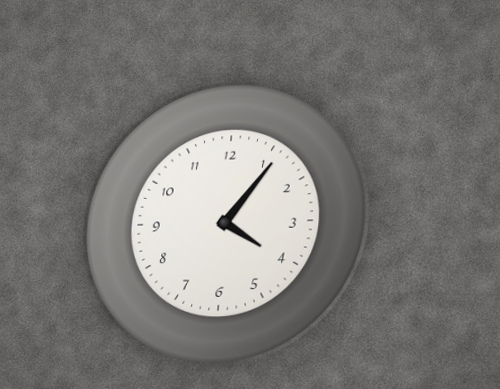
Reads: 4,06
